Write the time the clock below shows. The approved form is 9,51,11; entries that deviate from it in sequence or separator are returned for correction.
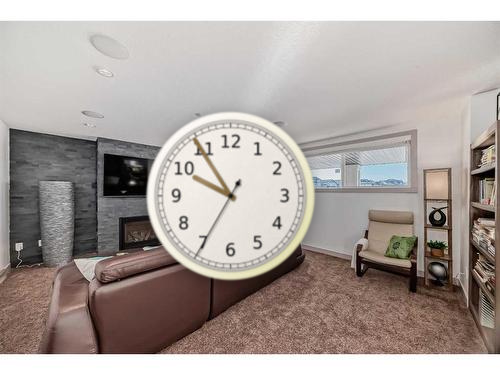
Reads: 9,54,35
